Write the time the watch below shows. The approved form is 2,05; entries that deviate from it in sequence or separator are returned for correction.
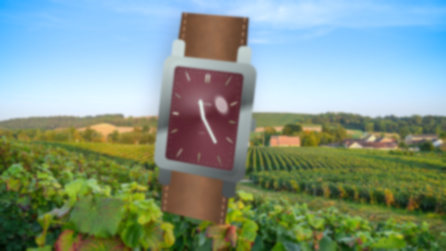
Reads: 11,24
